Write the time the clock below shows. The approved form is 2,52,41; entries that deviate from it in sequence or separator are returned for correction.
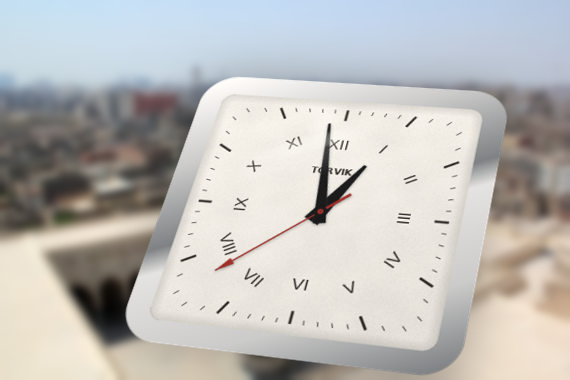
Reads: 12,58,38
